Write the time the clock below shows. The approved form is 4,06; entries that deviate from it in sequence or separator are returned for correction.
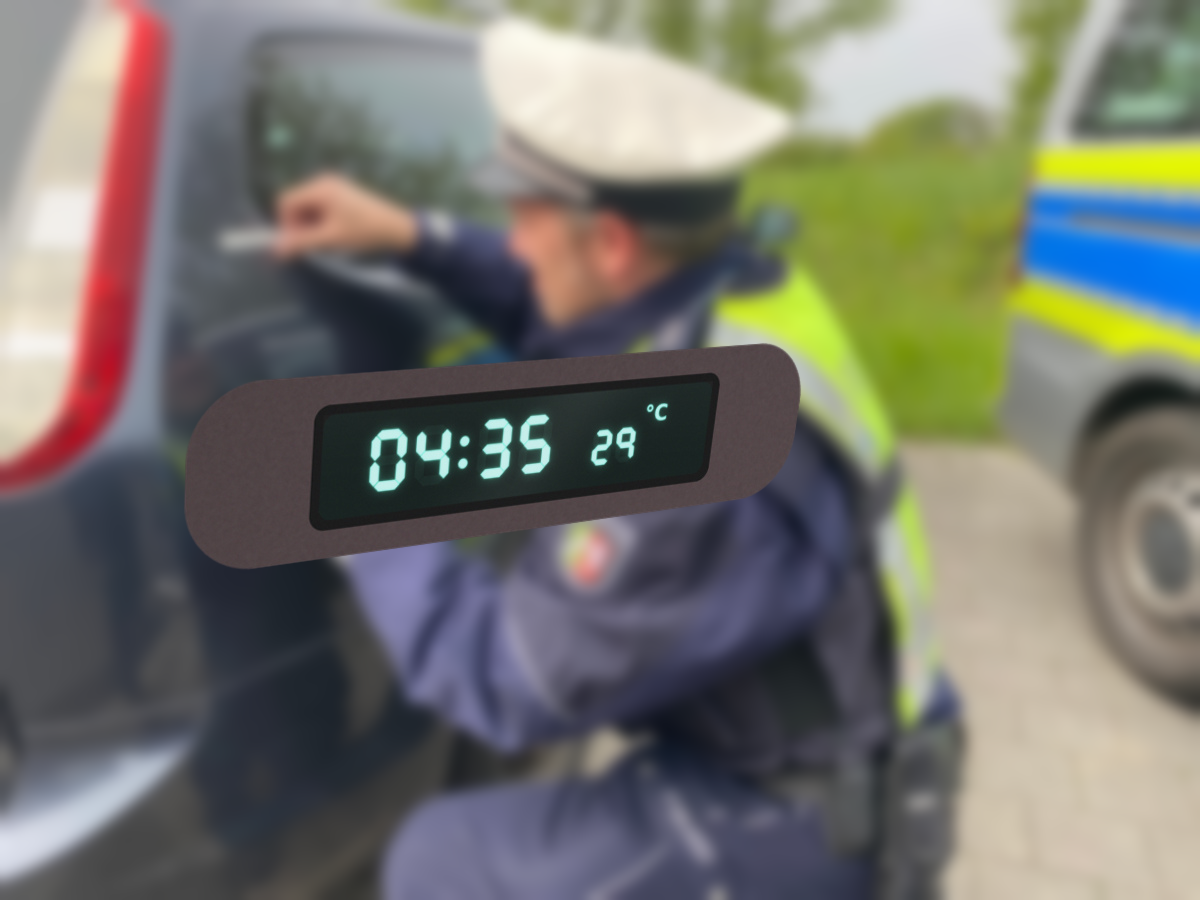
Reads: 4,35
